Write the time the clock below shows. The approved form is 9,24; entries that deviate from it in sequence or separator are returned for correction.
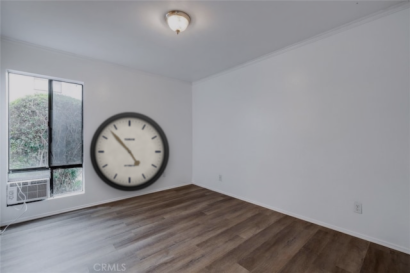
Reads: 4,53
